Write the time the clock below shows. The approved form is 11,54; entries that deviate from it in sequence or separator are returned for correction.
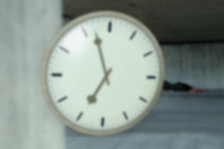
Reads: 6,57
